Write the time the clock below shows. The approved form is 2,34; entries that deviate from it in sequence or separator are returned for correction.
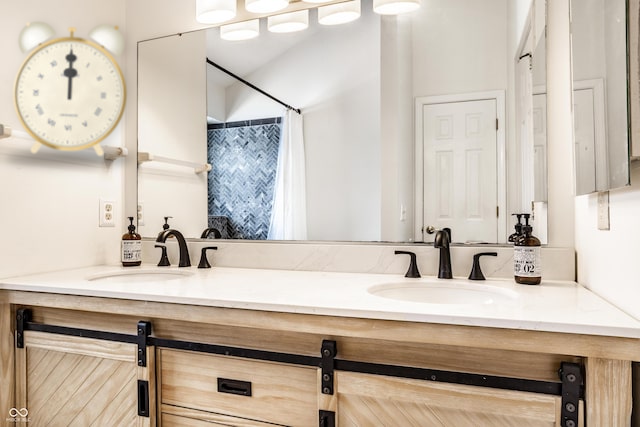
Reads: 12,00
